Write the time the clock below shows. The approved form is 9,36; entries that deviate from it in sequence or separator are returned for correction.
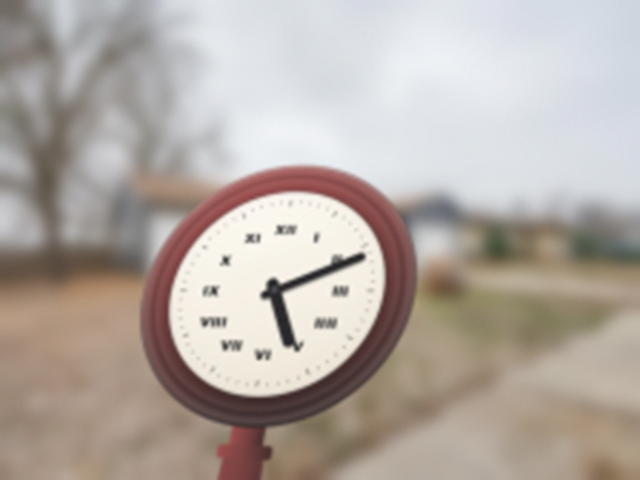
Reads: 5,11
